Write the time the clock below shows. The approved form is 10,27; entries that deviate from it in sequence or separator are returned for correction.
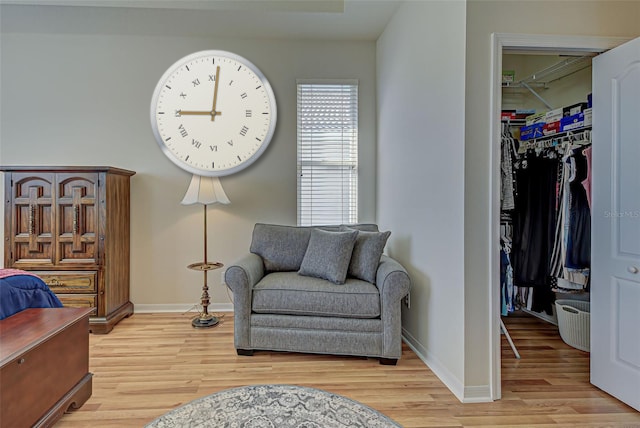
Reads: 9,01
